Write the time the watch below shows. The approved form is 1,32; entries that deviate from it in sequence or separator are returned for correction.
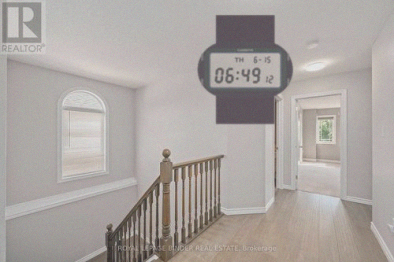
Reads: 6,49
